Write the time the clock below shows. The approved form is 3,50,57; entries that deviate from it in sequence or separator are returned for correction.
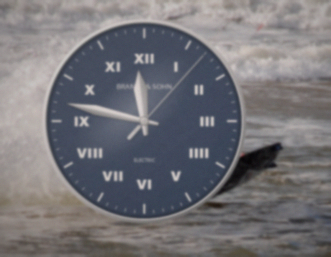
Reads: 11,47,07
